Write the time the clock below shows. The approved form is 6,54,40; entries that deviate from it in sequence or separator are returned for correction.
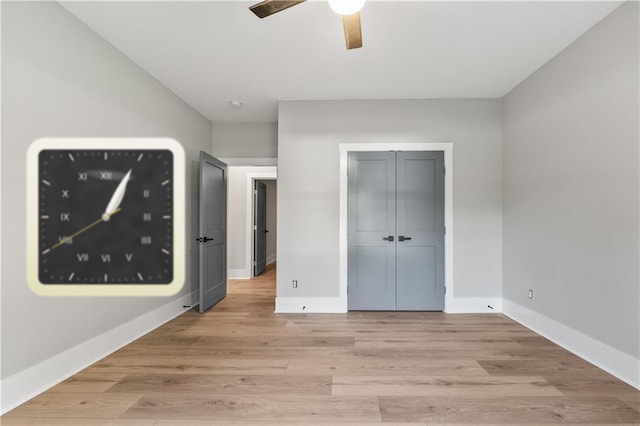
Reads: 1,04,40
